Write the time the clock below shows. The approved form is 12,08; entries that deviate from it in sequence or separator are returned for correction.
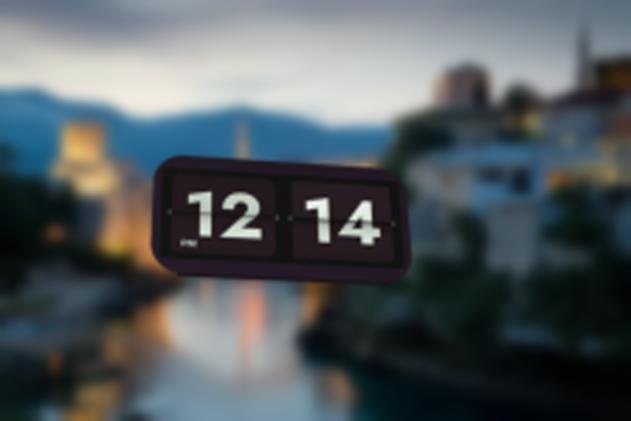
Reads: 12,14
